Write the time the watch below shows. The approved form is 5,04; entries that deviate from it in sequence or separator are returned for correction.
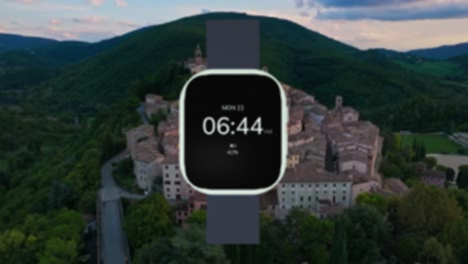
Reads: 6,44
